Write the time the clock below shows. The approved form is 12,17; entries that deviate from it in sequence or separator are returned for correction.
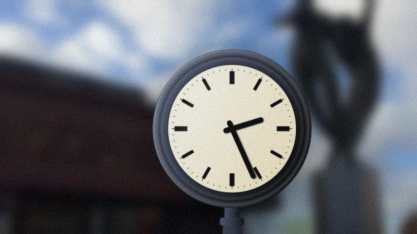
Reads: 2,26
